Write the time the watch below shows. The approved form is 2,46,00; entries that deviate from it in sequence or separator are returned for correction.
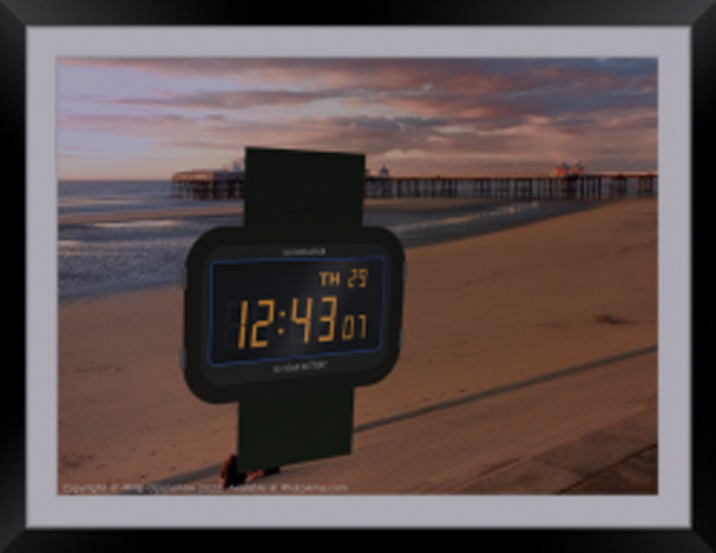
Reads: 12,43,07
